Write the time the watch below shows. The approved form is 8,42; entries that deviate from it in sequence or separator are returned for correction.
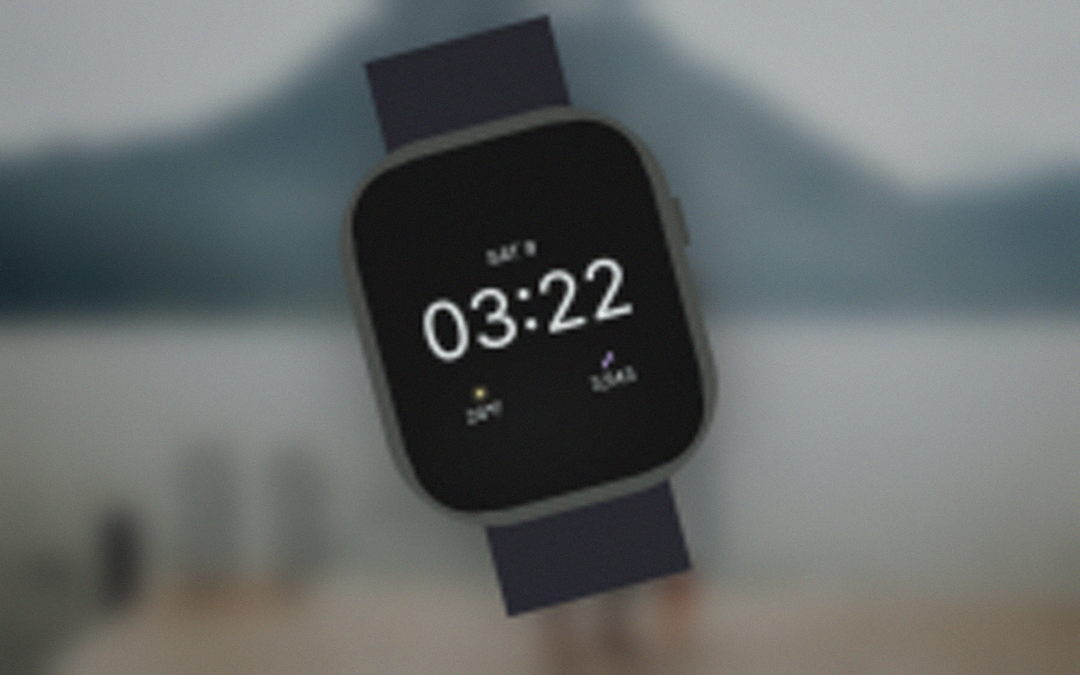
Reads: 3,22
